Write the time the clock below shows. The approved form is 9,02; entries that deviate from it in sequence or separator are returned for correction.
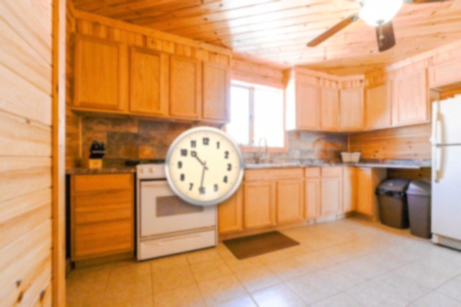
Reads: 10,31
